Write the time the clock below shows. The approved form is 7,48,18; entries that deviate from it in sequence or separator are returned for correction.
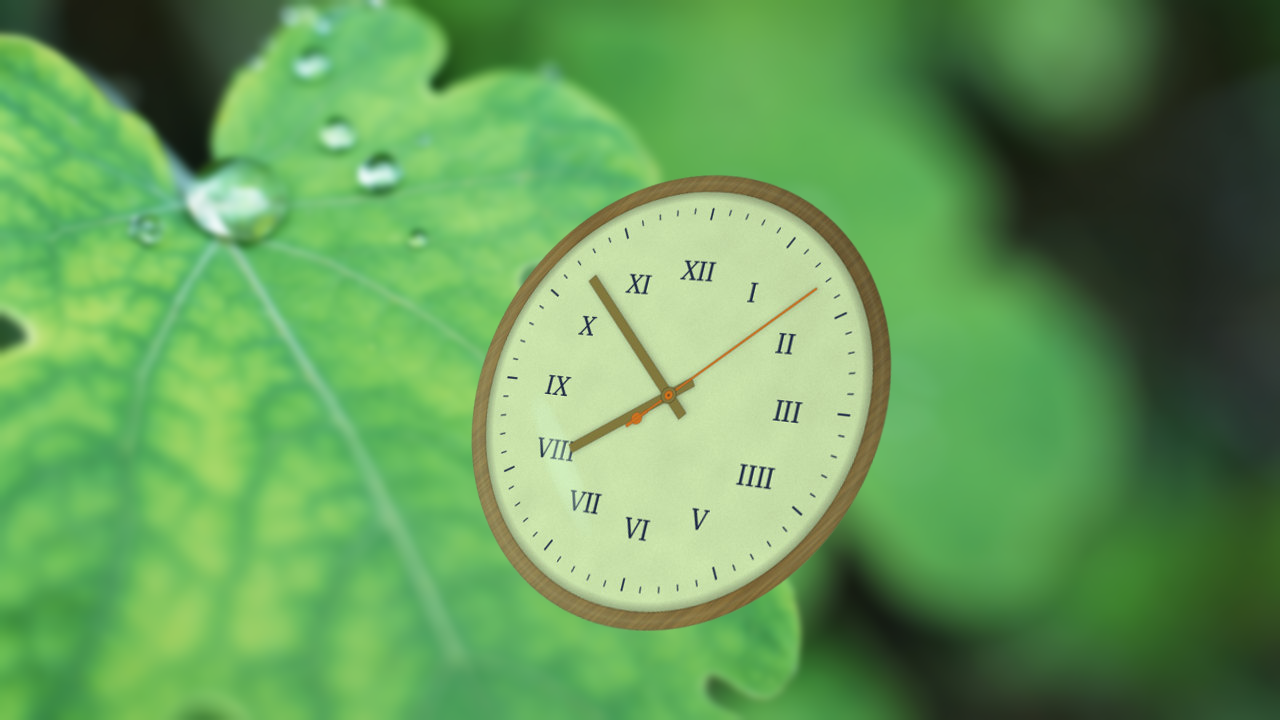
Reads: 7,52,08
